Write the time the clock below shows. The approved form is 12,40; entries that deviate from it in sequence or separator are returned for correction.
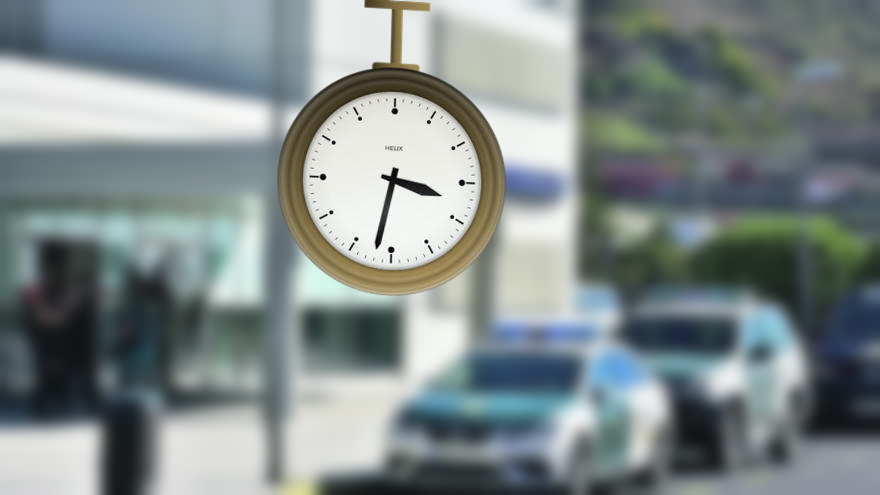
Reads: 3,32
